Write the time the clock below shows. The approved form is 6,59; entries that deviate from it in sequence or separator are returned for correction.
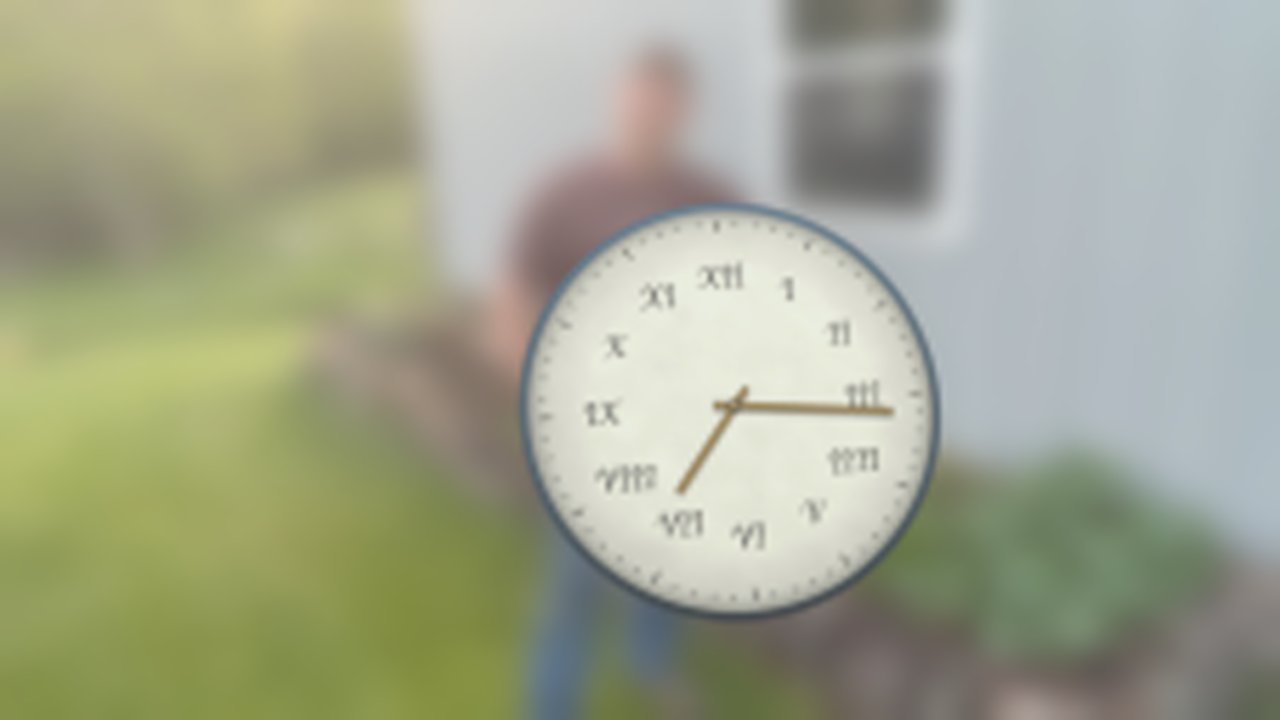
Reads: 7,16
